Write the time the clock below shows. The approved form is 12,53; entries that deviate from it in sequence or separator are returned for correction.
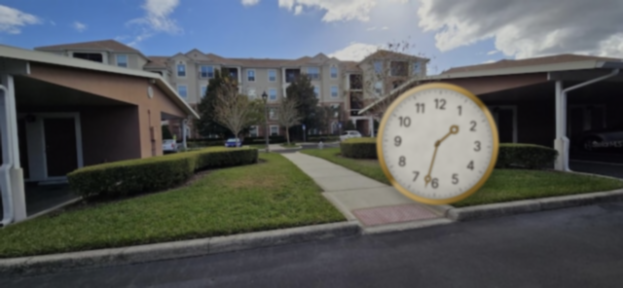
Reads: 1,32
